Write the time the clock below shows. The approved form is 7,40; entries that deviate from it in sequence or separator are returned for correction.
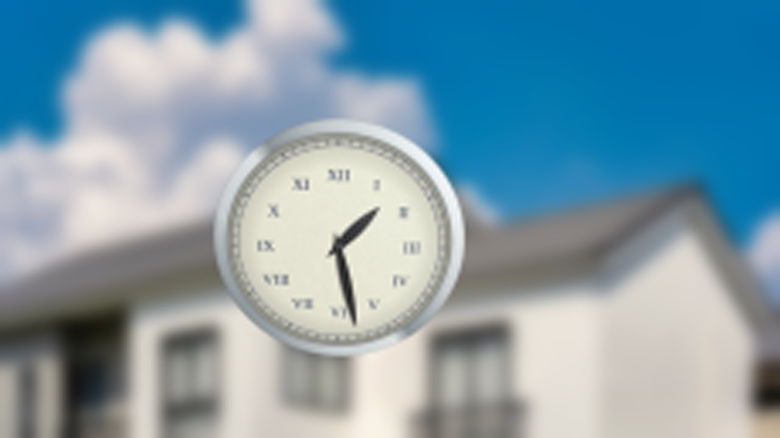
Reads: 1,28
